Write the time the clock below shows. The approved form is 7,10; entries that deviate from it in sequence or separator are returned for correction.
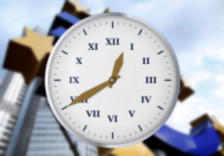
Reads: 12,40
